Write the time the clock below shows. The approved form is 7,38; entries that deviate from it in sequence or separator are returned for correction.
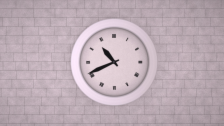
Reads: 10,41
